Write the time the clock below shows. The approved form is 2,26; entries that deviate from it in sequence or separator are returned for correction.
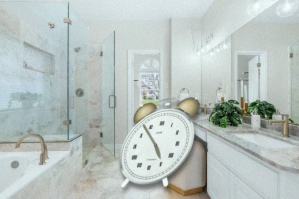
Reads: 4,53
